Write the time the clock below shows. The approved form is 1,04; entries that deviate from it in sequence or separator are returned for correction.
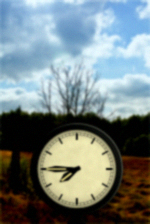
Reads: 7,45
